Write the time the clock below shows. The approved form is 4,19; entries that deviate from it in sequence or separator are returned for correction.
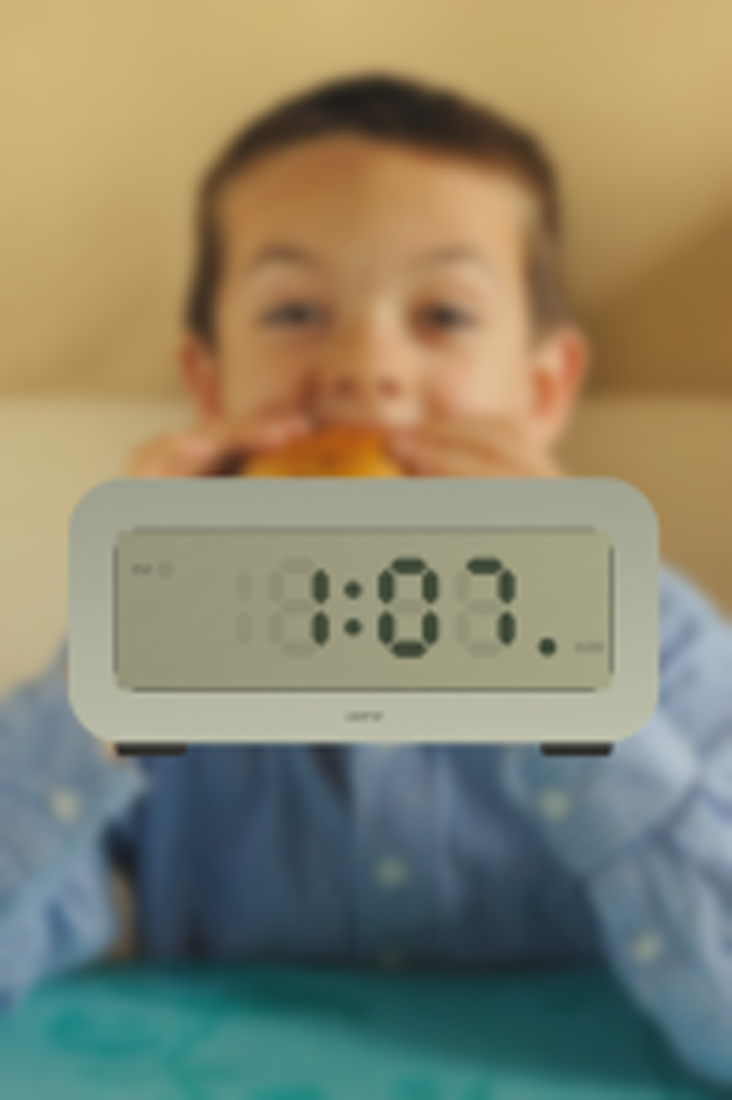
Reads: 1,07
